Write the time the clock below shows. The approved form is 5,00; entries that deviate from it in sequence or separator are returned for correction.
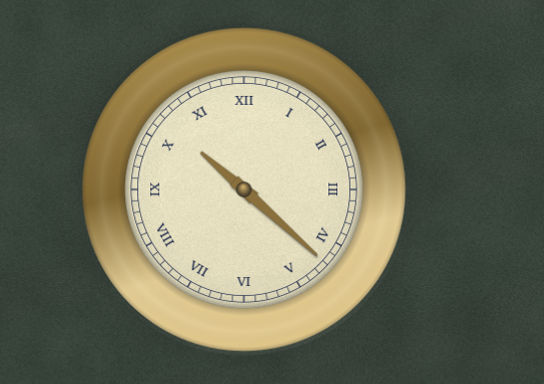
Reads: 10,22
